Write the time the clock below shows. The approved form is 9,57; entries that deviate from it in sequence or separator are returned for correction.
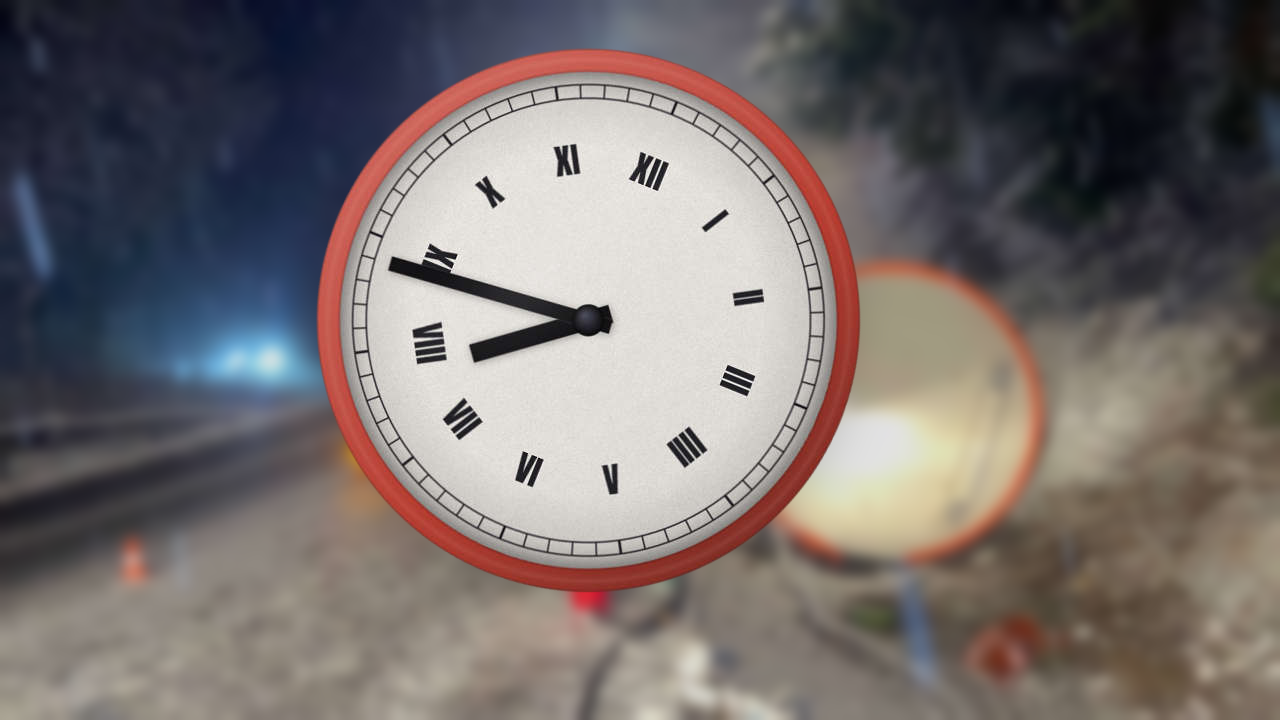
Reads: 7,44
